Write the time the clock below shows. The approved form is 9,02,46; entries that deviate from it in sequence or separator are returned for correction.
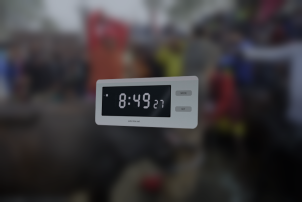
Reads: 8,49,27
